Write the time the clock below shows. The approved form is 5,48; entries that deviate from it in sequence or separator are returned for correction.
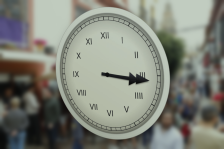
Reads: 3,16
